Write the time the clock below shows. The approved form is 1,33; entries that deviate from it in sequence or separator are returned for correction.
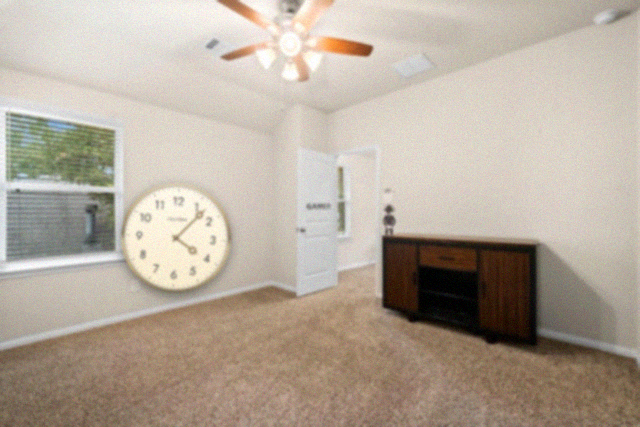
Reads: 4,07
